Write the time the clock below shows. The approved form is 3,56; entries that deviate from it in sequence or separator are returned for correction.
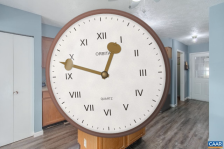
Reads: 12,48
